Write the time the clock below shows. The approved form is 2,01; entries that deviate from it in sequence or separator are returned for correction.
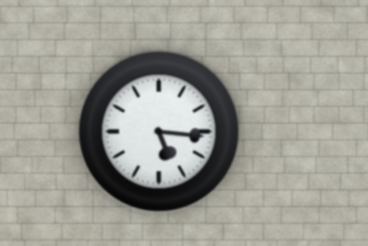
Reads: 5,16
